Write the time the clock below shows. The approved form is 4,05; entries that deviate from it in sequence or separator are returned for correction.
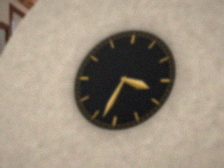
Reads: 3,33
